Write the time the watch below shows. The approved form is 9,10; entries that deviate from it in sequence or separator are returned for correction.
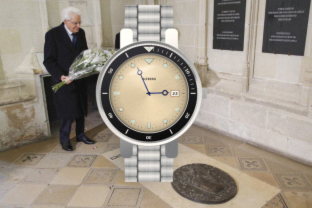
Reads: 2,56
